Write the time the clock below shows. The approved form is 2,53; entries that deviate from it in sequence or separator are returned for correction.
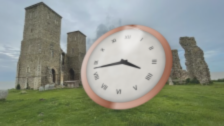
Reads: 3,43
